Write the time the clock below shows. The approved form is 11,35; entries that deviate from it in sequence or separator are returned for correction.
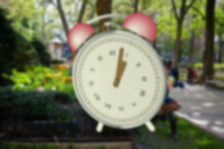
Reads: 1,03
